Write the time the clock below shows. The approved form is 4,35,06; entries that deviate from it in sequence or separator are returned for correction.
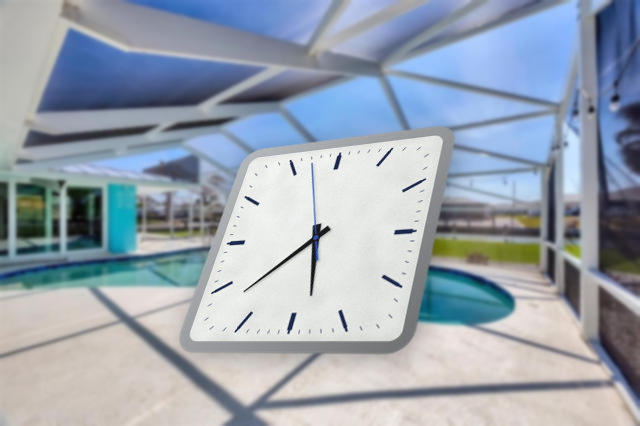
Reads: 5,37,57
